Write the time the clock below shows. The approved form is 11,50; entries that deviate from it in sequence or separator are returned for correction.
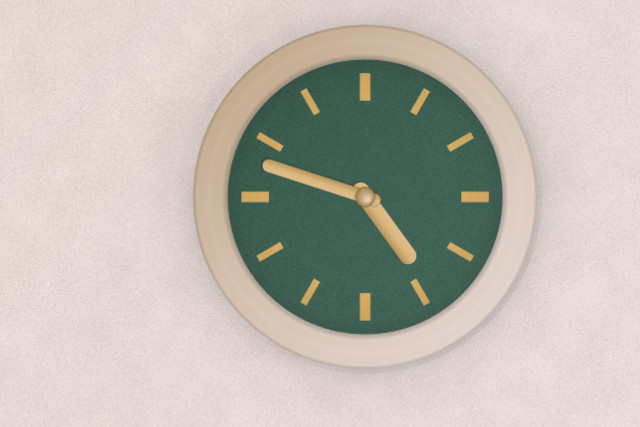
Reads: 4,48
